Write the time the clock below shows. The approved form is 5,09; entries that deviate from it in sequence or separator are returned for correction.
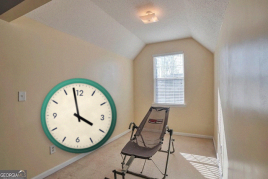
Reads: 3,58
